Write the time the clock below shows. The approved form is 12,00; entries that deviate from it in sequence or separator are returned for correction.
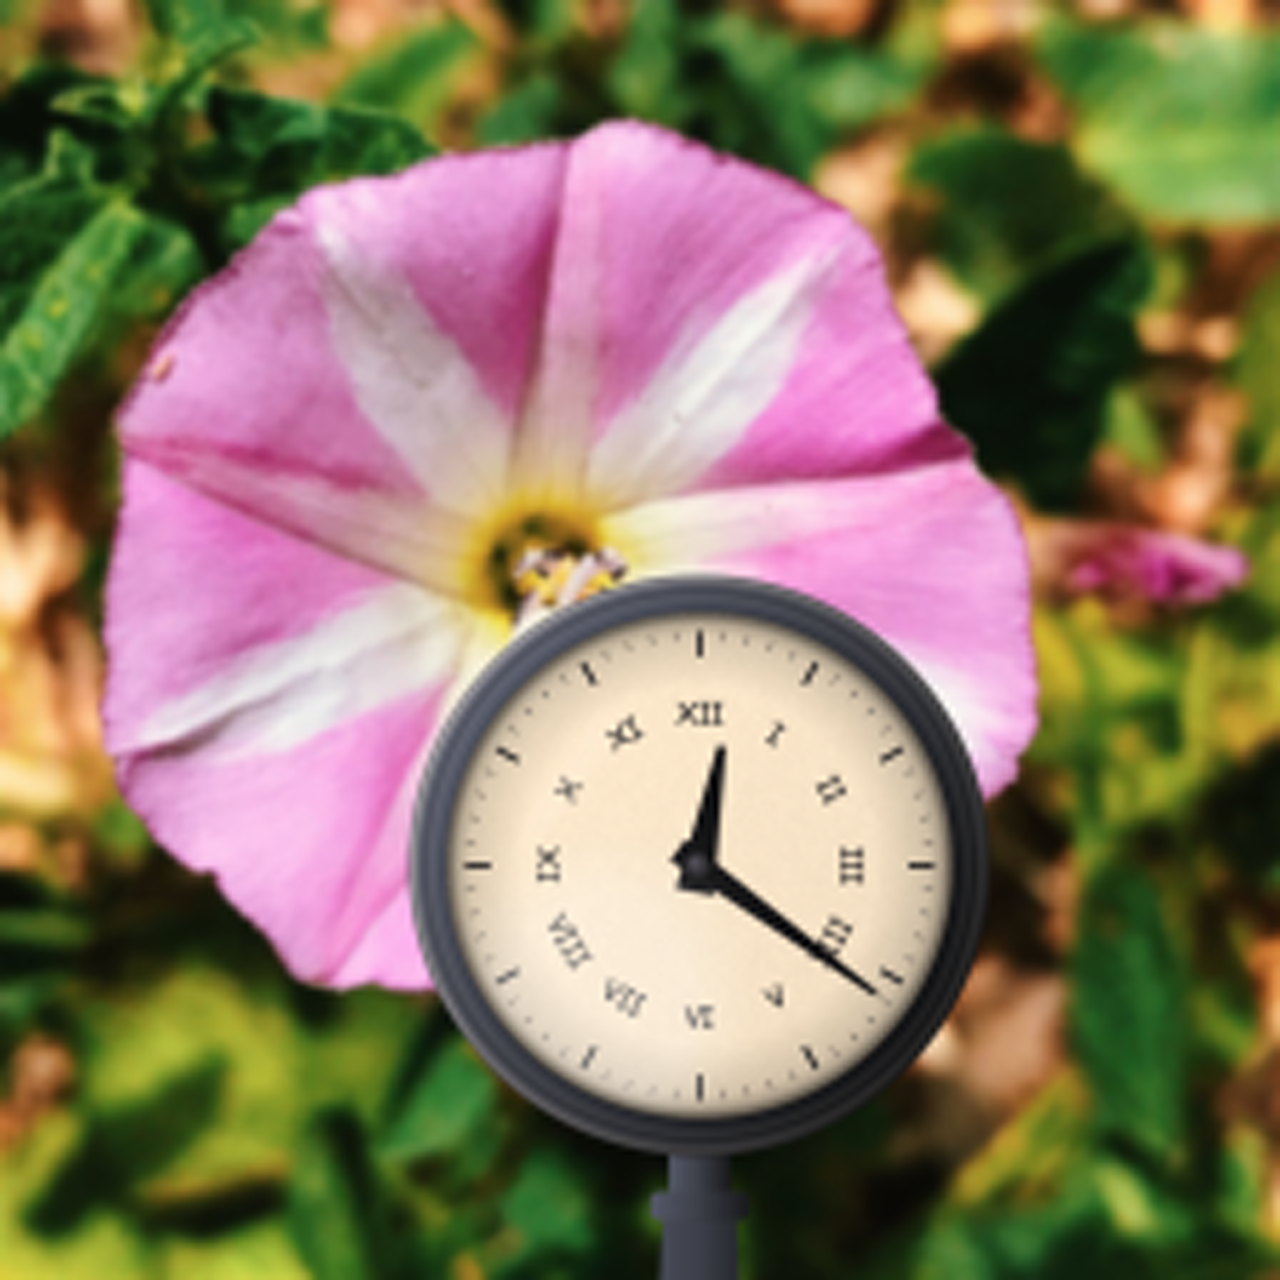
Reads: 12,21
